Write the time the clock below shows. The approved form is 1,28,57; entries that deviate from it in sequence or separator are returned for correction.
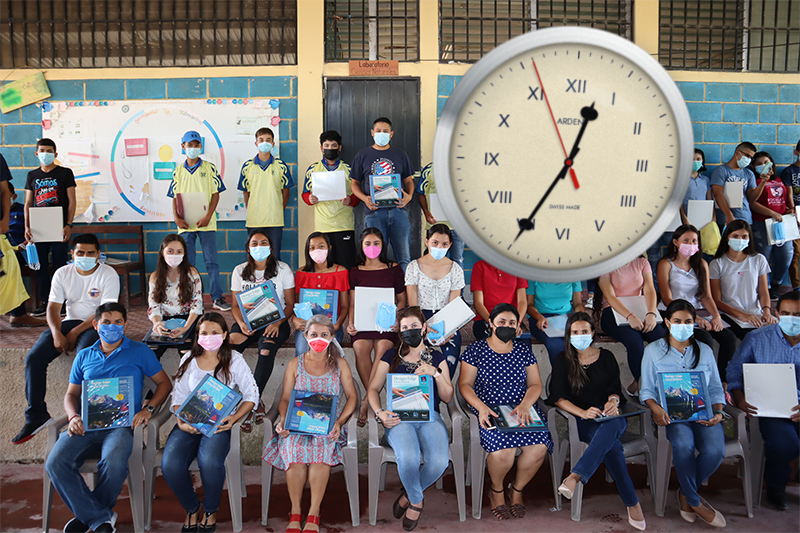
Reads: 12,34,56
